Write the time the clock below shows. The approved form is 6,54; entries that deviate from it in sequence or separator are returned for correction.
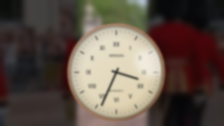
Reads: 3,34
